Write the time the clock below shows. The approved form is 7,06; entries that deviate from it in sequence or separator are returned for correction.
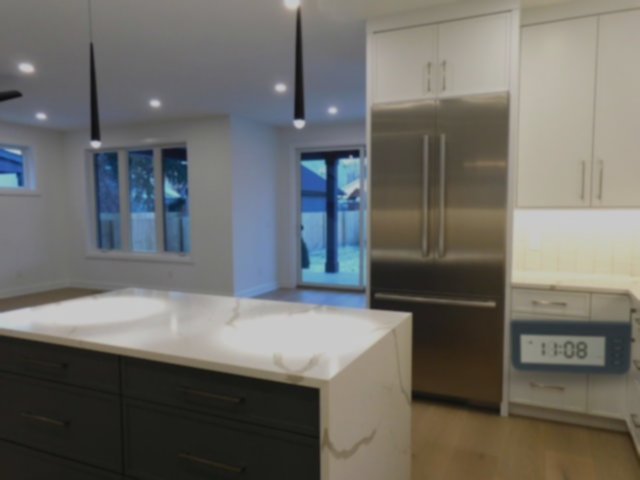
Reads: 11,08
